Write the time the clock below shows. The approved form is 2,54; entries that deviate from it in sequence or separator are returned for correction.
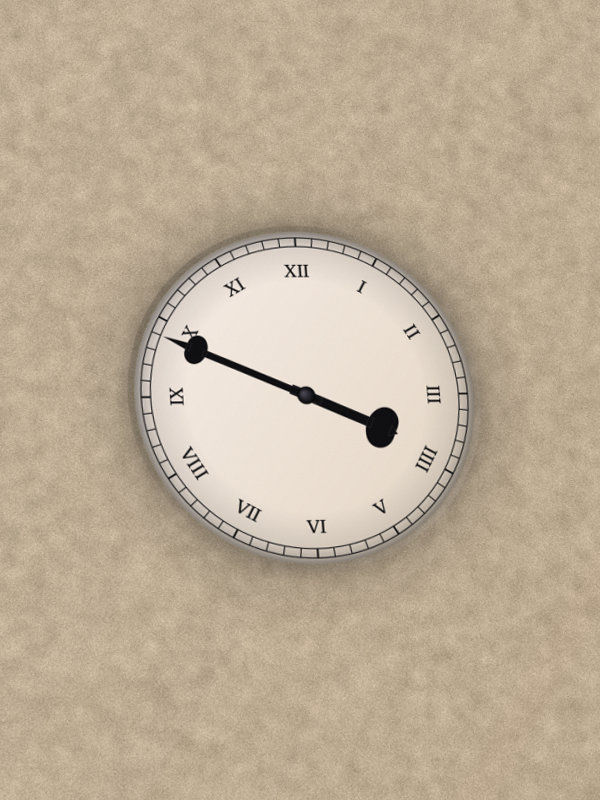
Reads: 3,49
